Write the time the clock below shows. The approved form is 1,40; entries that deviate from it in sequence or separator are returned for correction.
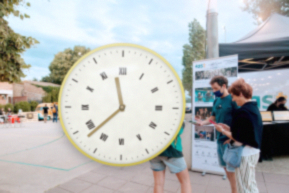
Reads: 11,38
